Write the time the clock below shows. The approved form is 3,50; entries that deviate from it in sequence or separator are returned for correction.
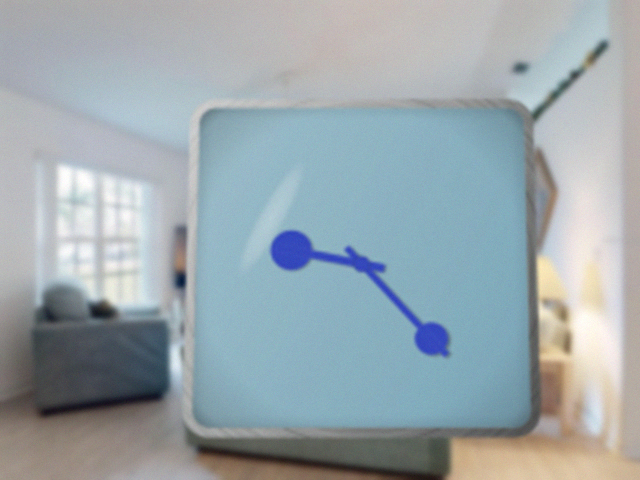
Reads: 9,23
